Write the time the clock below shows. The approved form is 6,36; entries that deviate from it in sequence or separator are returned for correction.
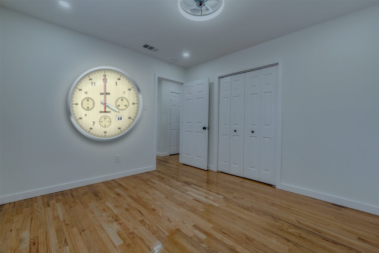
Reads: 4,00
